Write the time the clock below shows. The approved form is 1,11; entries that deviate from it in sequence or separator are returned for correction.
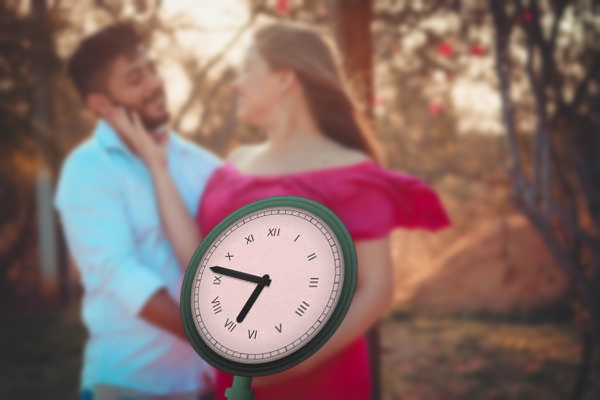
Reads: 6,47
